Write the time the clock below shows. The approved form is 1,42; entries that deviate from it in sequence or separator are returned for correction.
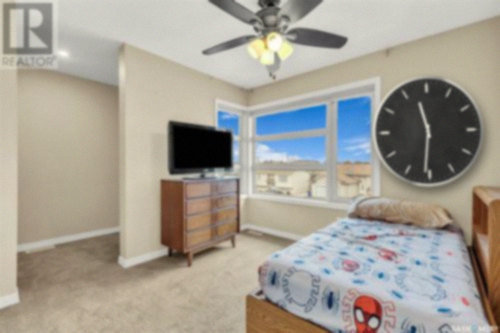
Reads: 11,31
